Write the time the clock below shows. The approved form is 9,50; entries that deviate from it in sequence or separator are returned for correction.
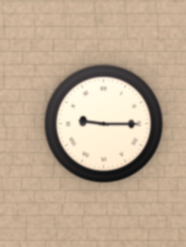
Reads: 9,15
